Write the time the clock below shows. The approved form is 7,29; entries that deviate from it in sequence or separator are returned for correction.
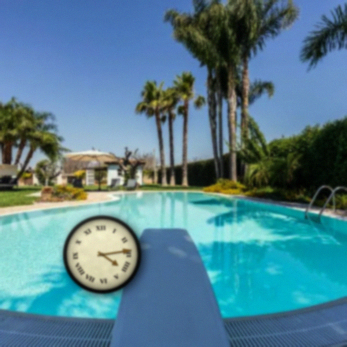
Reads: 4,14
